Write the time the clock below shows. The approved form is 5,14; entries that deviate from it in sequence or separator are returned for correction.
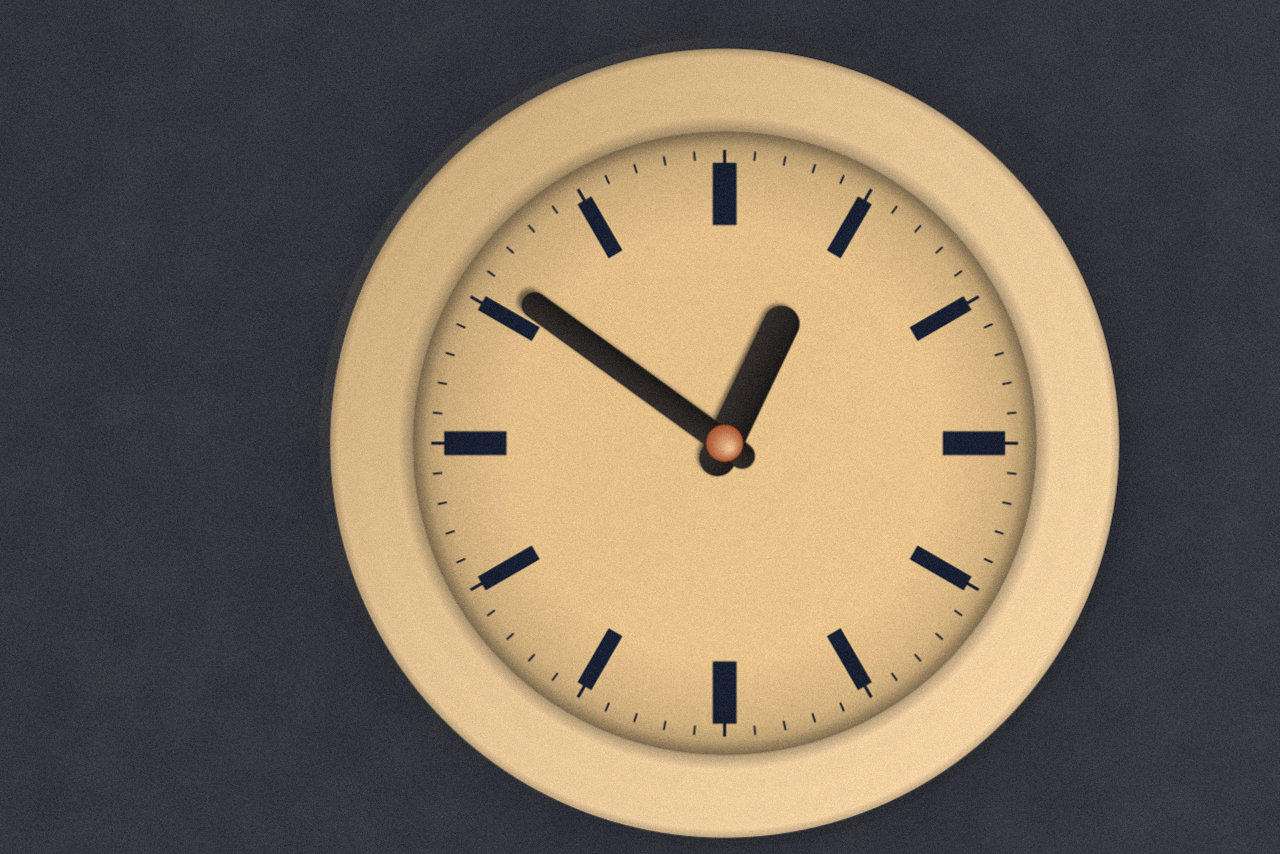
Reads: 12,51
